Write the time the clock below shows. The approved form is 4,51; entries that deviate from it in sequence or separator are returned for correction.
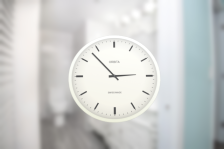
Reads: 2,53
